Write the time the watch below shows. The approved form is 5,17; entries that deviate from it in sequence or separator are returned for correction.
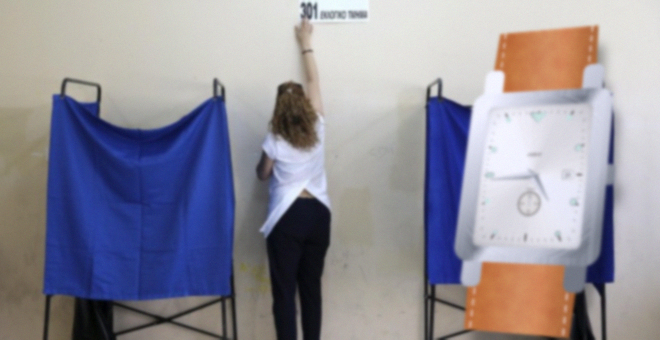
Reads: 4,44
